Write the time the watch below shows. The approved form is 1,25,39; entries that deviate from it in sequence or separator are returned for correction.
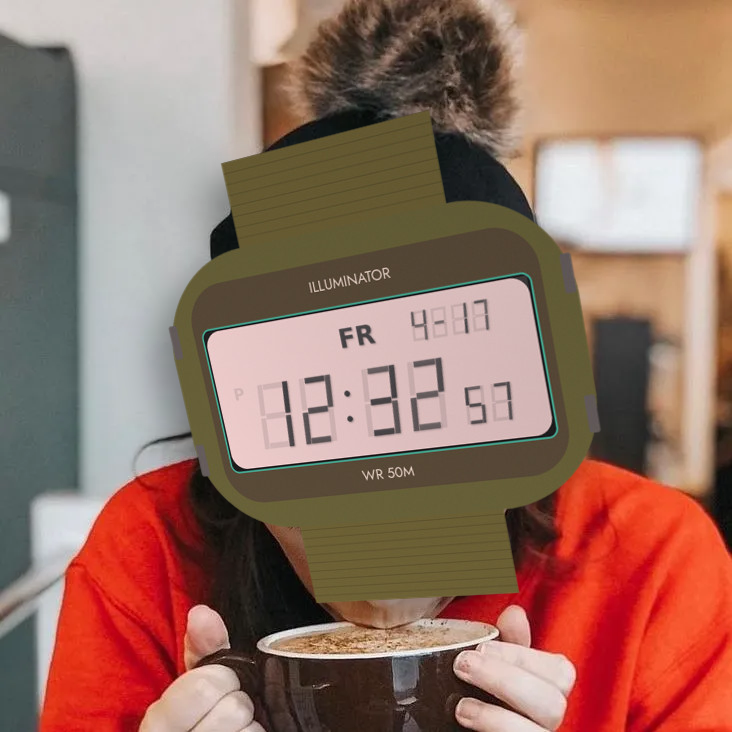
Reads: 12,32,57
